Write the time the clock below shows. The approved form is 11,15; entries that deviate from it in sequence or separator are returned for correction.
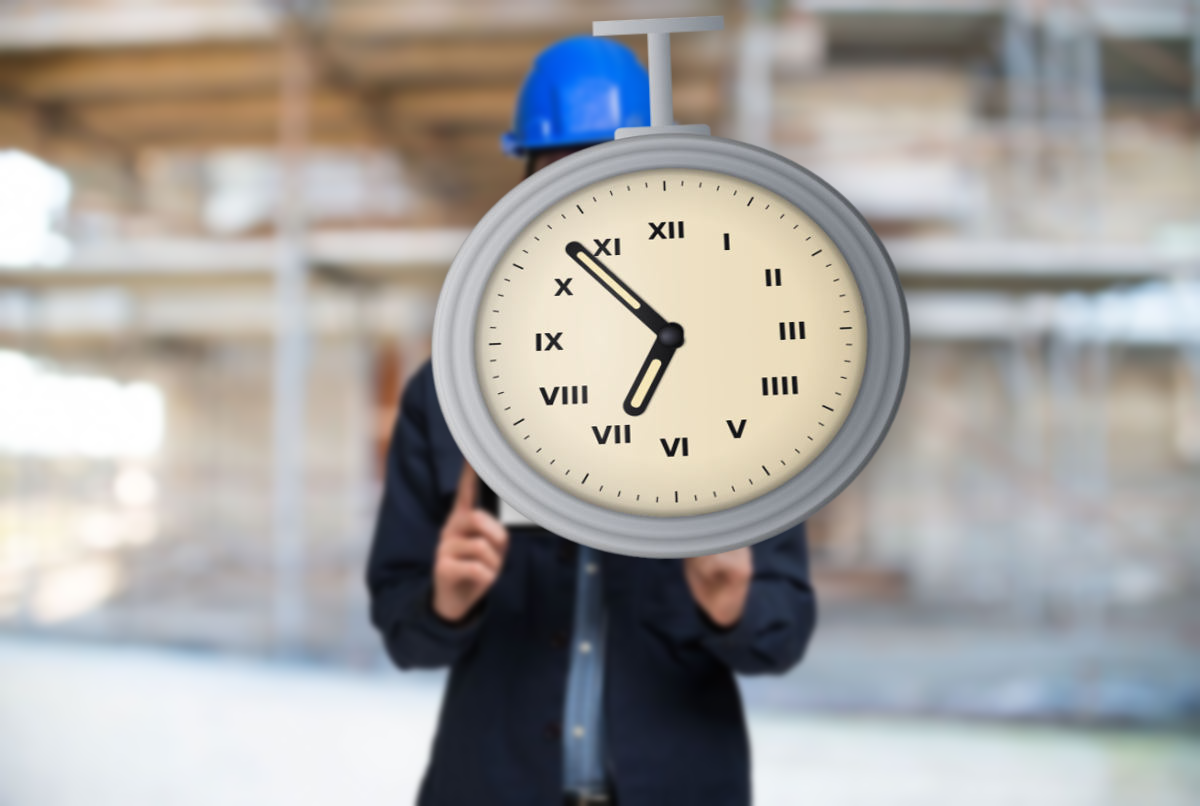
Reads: 6,53
